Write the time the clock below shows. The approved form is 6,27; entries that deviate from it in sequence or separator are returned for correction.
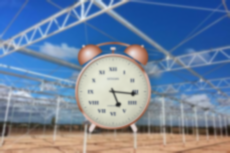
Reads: 5,16
